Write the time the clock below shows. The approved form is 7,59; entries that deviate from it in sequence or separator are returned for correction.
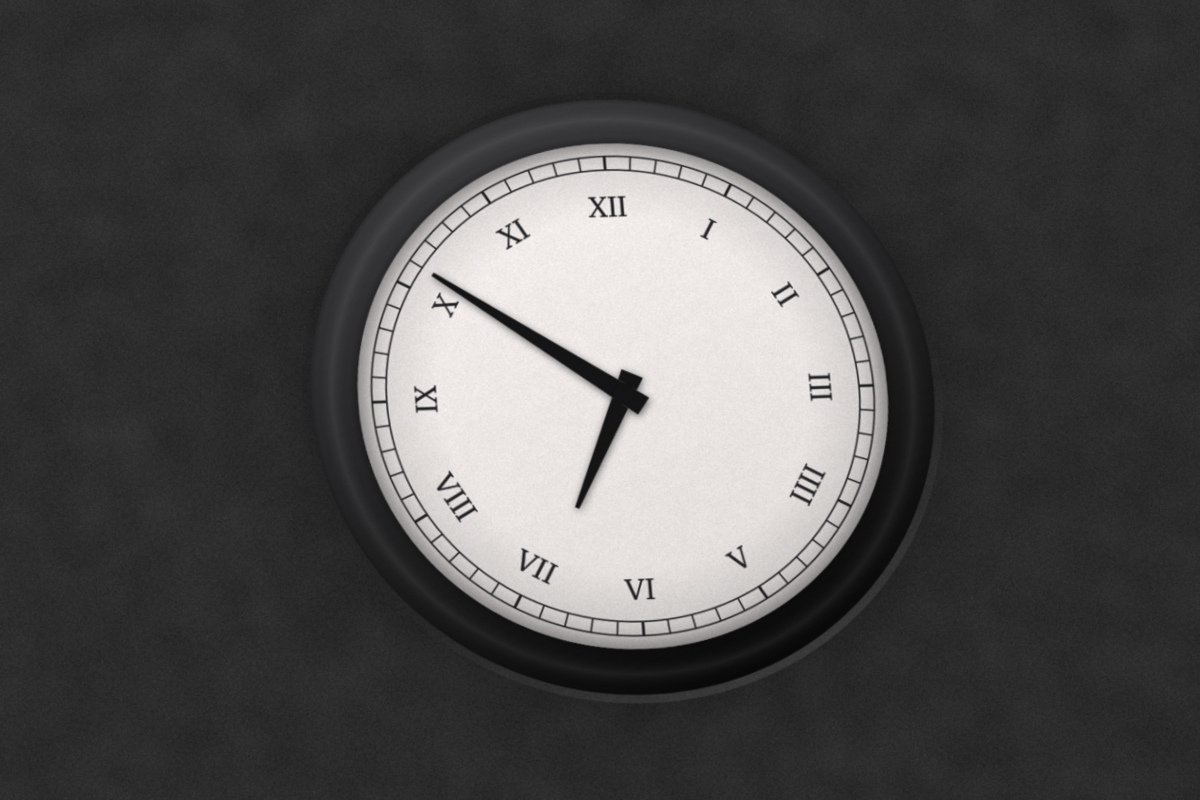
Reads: 6,51
